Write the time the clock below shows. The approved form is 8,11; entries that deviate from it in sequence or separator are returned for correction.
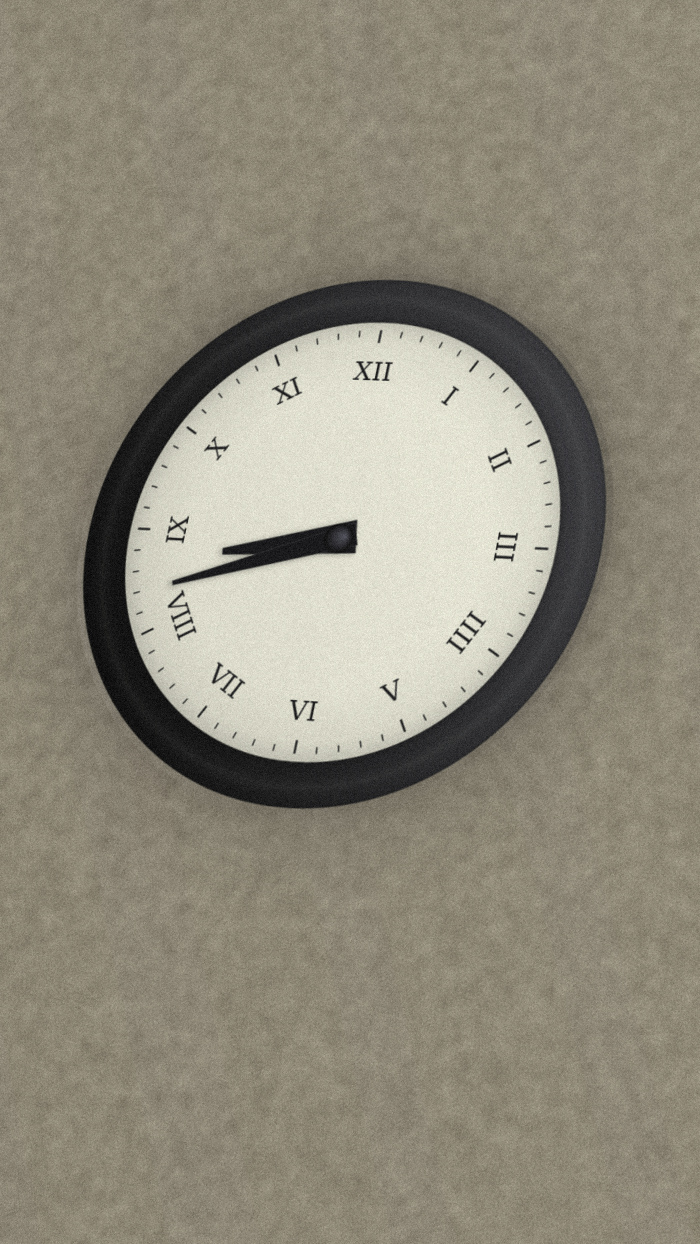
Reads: 8,42
